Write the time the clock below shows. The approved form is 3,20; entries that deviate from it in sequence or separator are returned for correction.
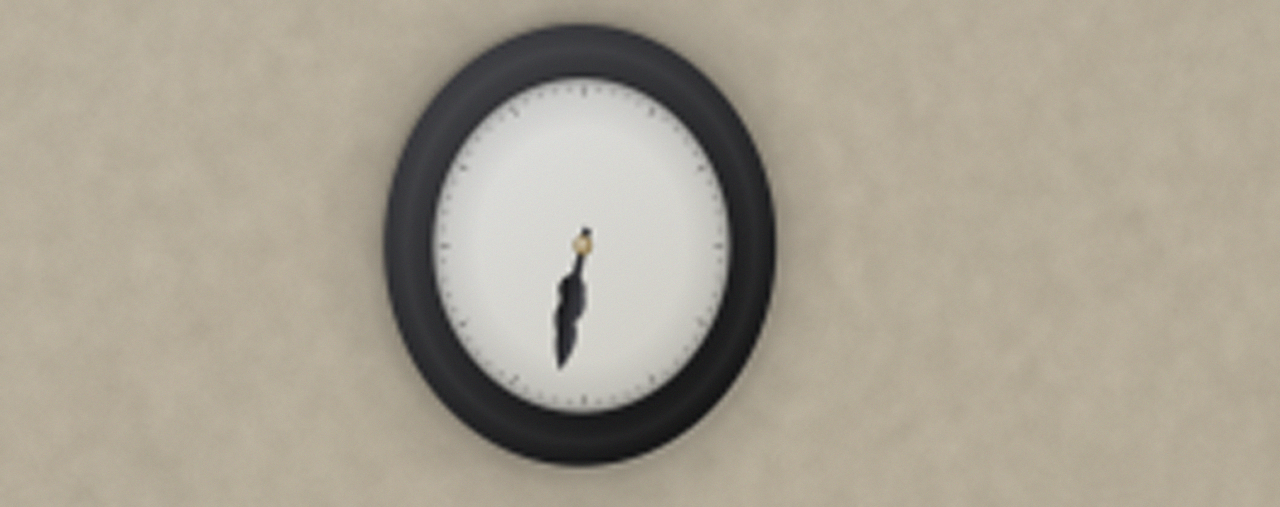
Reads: 6,32
